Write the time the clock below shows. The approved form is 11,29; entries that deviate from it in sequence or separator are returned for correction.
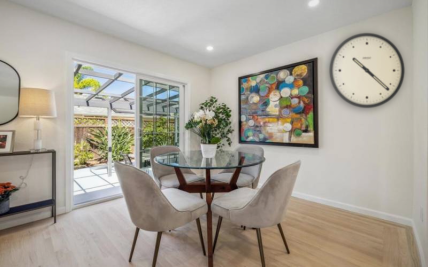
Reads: 10,22
